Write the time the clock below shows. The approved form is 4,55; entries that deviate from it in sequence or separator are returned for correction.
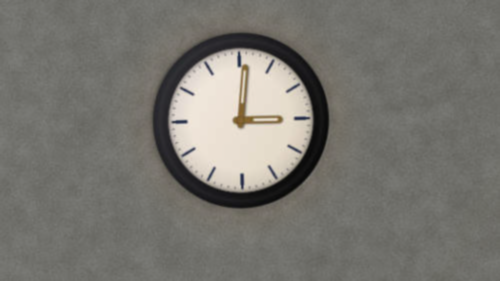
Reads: 3,01
